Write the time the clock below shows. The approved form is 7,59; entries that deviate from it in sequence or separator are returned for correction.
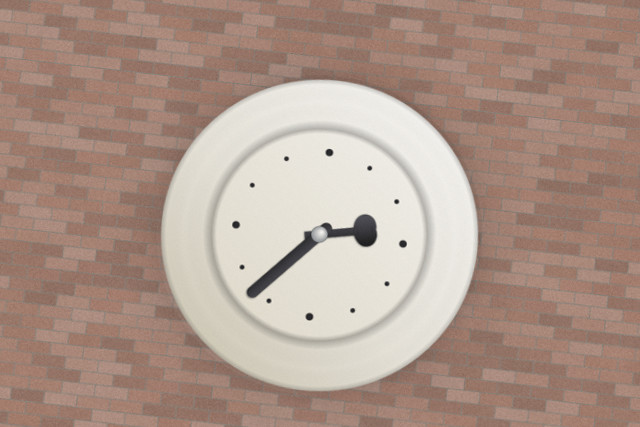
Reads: 2,37
